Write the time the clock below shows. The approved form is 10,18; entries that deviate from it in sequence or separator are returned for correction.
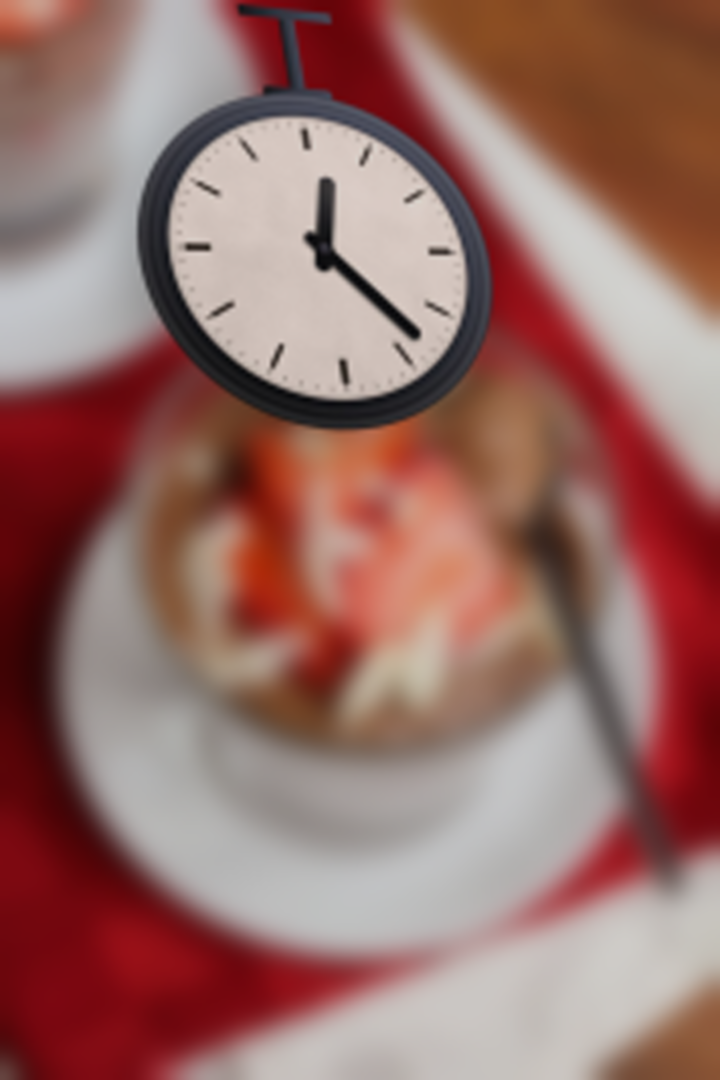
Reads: 12,23
